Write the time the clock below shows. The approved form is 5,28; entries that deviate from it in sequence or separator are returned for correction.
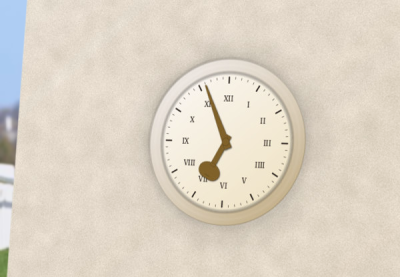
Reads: 6,56
